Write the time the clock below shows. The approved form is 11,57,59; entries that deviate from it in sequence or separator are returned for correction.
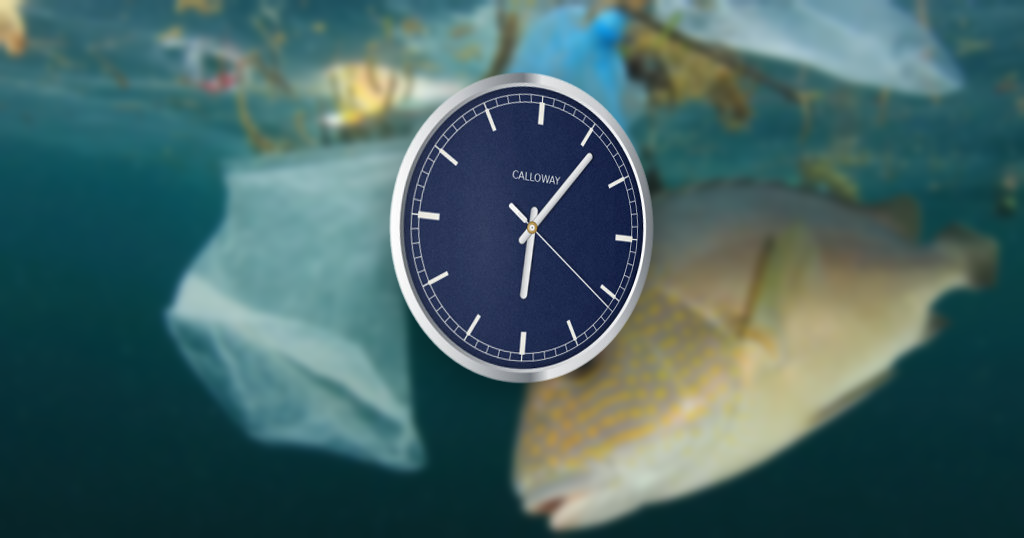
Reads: 6,06,21
